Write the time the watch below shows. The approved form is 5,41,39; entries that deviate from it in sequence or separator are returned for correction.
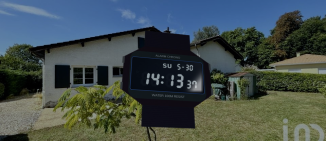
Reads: 14,13,37
